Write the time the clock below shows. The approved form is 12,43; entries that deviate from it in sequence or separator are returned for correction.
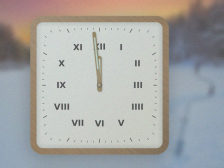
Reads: 11,59
